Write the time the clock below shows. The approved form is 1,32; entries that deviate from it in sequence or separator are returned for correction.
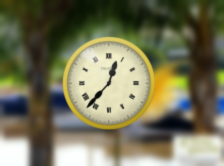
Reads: 12,37
